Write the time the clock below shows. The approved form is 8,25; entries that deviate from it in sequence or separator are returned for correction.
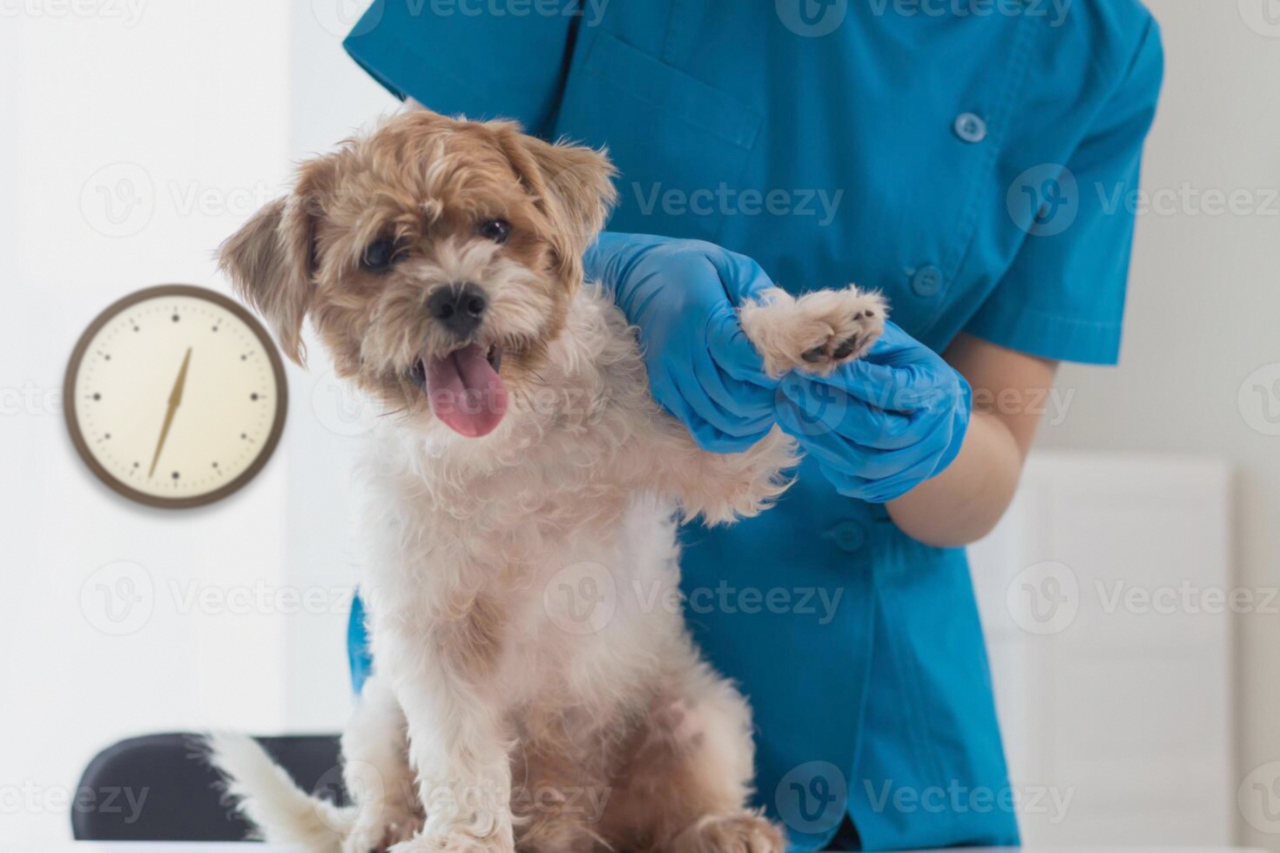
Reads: 12,33
